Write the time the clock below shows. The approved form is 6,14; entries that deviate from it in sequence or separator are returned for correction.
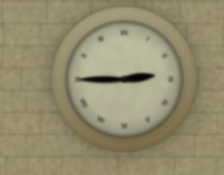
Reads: 2,45
